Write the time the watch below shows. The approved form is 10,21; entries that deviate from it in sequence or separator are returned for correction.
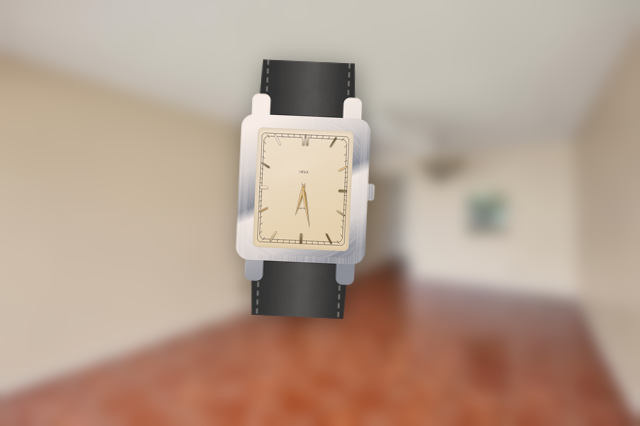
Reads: 6,28
